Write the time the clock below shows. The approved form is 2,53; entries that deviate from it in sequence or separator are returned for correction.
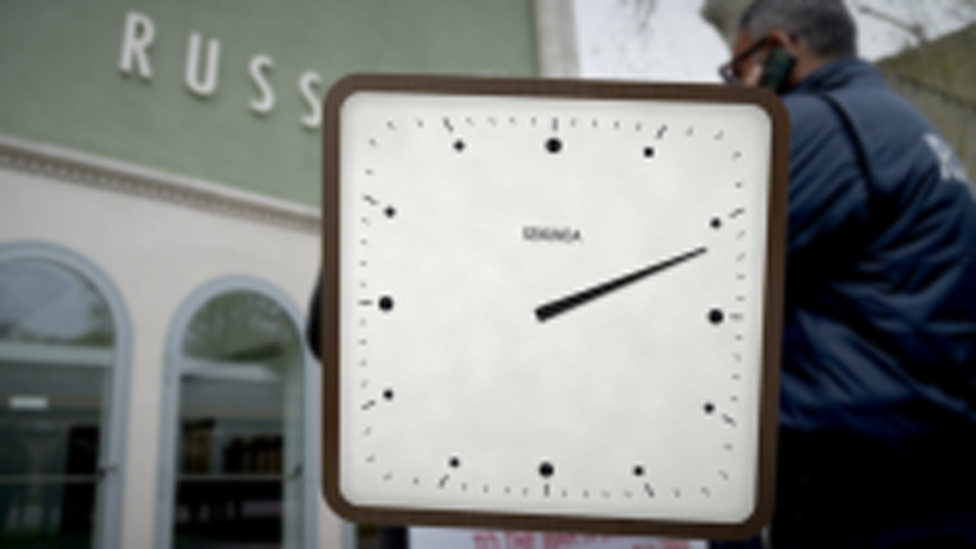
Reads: 2,11
